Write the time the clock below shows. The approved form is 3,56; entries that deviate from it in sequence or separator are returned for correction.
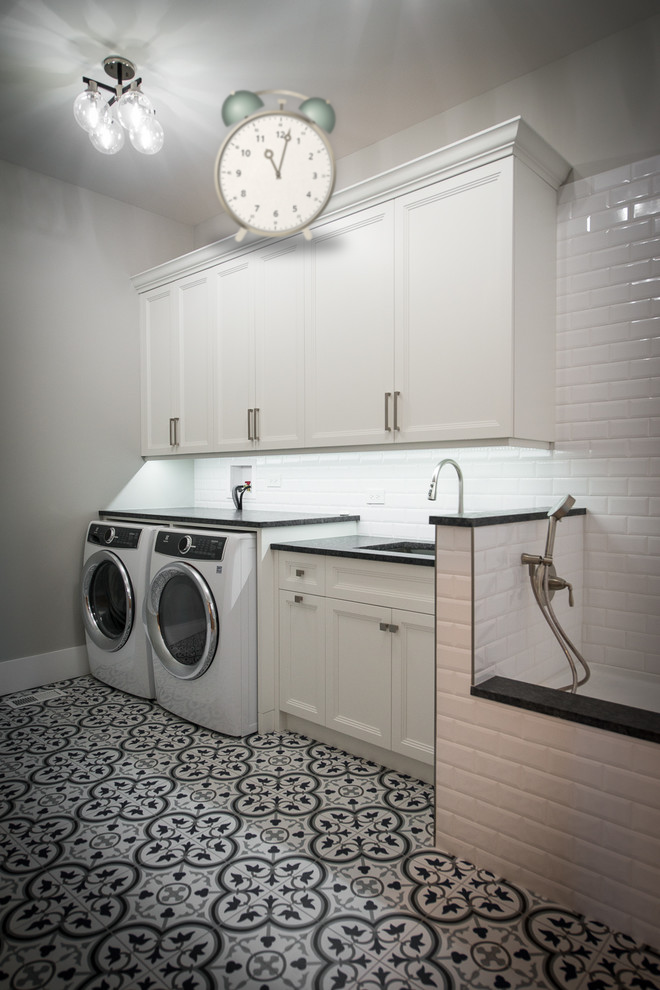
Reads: 11,02
